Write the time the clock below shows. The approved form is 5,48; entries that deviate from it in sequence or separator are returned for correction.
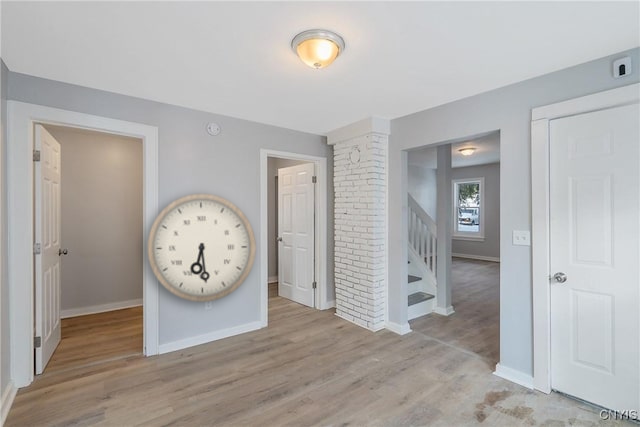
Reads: 6,29
